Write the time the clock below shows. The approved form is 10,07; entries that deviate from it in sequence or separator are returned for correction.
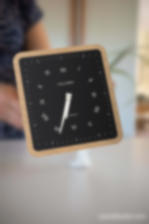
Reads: 6,34
